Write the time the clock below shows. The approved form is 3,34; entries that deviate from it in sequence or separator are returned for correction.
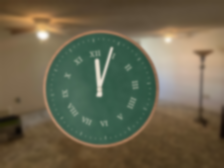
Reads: 12,04
